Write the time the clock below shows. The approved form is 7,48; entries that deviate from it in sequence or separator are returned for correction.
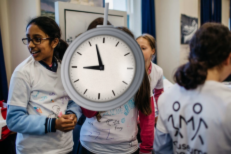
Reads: 8,57
